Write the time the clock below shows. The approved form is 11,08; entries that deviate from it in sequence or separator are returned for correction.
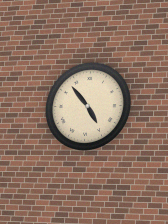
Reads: 4,53
